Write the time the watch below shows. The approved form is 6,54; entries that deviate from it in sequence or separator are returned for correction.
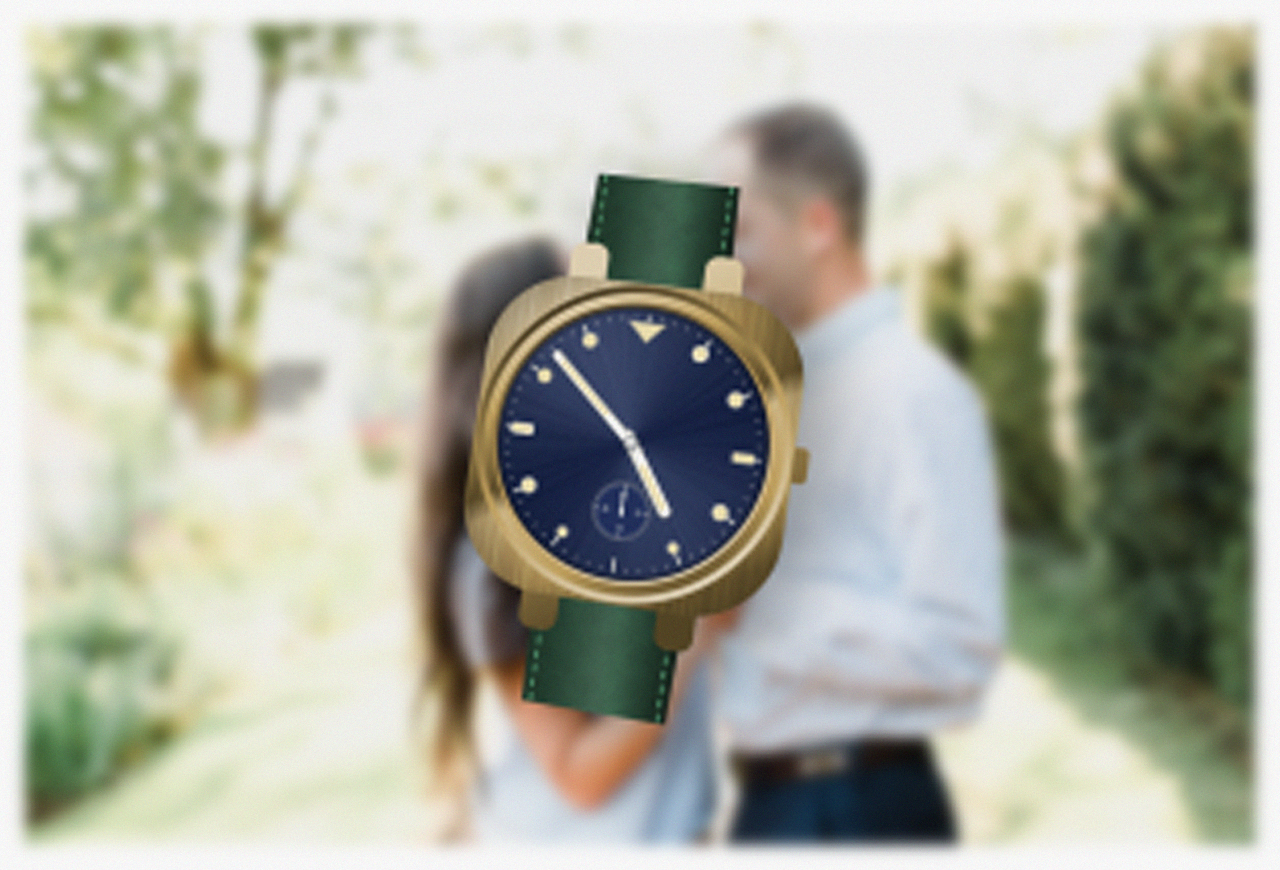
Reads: 4,52
